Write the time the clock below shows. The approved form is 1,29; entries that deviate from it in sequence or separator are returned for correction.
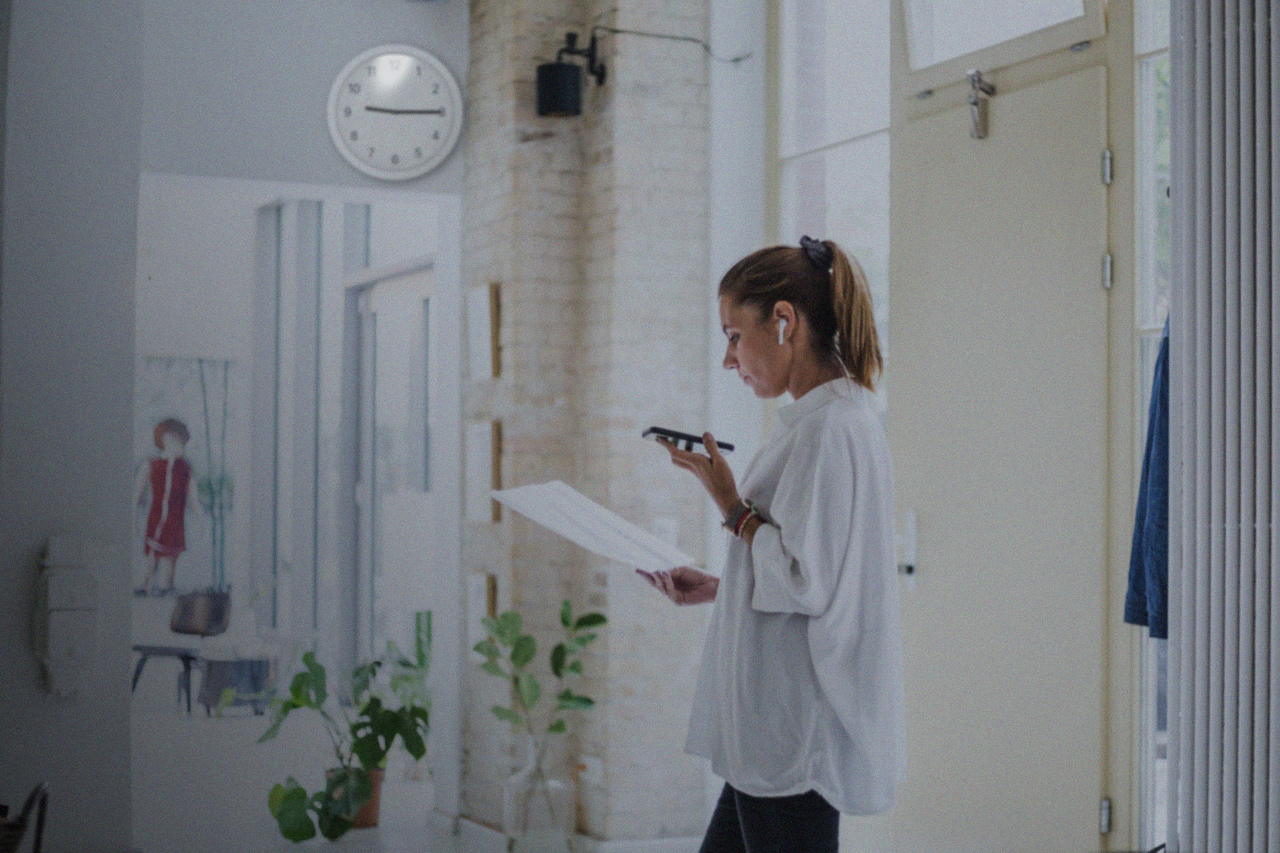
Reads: 9,15
